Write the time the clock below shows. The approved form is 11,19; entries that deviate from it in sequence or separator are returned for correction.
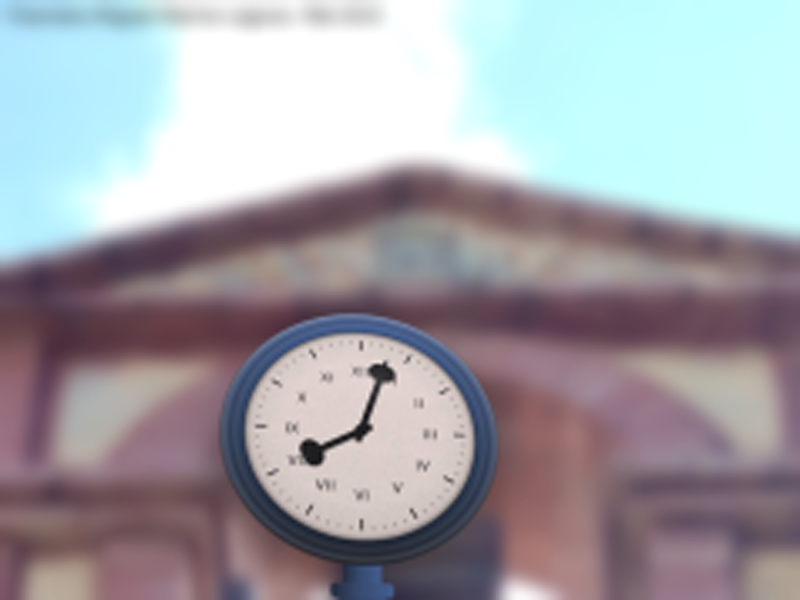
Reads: 8,03
